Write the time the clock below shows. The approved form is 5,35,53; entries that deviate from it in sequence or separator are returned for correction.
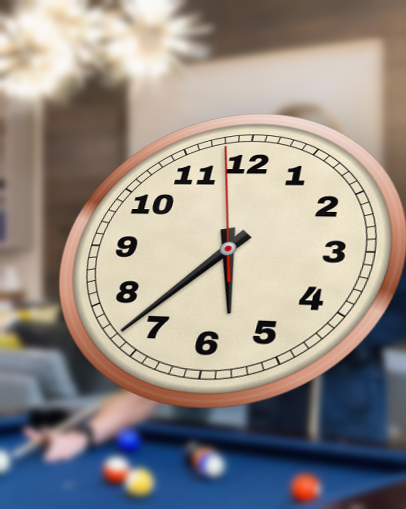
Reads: 5,36,58
